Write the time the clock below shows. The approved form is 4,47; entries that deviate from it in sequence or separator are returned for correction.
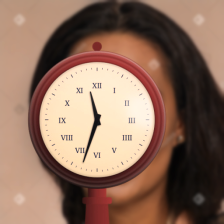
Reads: 11,33
